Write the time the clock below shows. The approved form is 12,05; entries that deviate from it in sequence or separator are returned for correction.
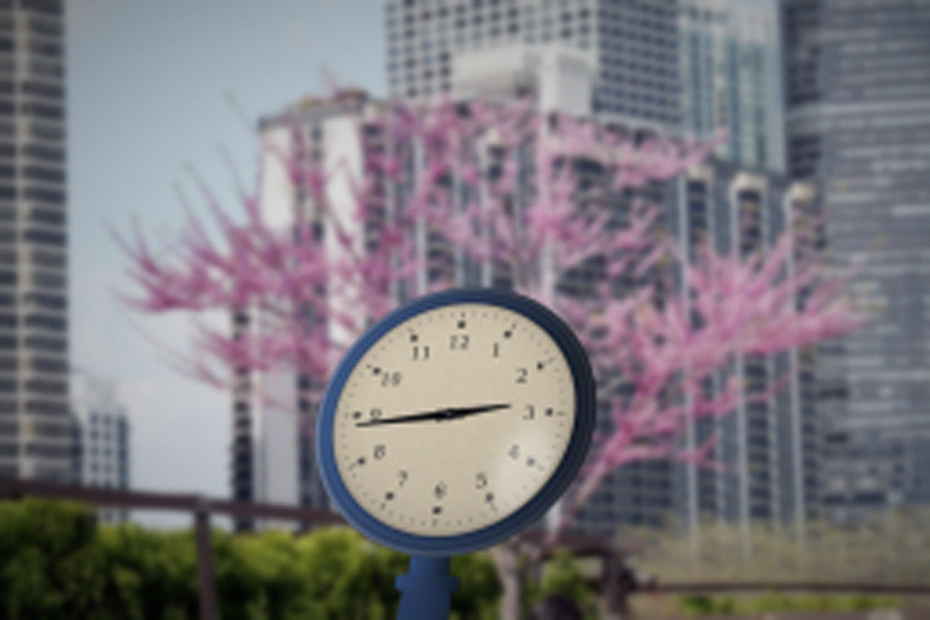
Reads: 2,44
